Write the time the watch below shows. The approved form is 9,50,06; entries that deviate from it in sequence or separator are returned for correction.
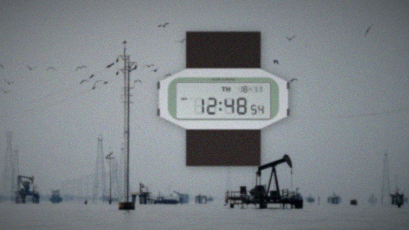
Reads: 12,48,54
